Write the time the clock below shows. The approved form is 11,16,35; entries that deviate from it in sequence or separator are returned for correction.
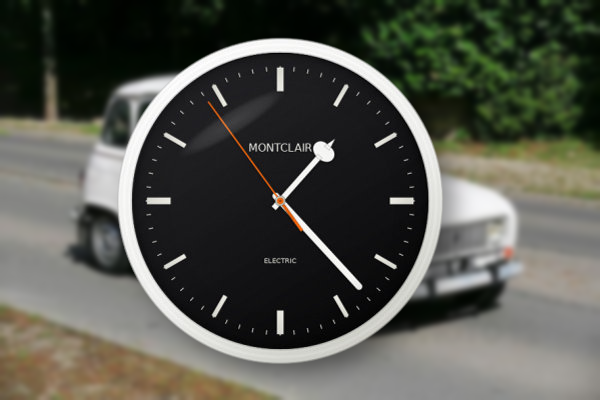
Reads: 1,22,54
